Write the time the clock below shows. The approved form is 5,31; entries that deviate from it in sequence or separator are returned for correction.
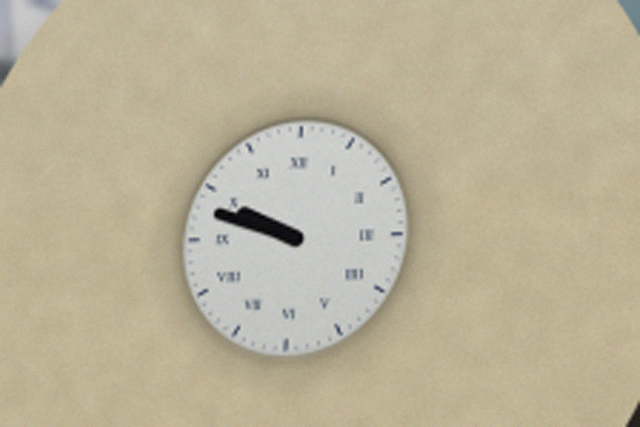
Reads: 9,48
